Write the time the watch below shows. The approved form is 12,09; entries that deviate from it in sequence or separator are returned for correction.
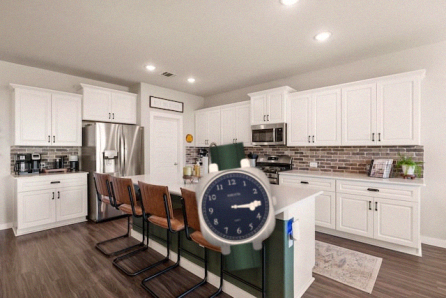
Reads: 3,15
